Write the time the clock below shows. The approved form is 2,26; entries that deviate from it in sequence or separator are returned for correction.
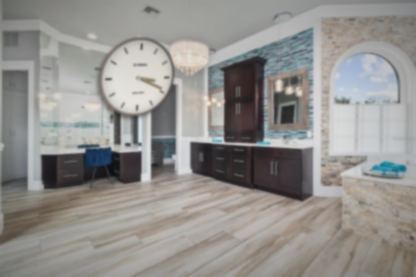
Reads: 3,19
